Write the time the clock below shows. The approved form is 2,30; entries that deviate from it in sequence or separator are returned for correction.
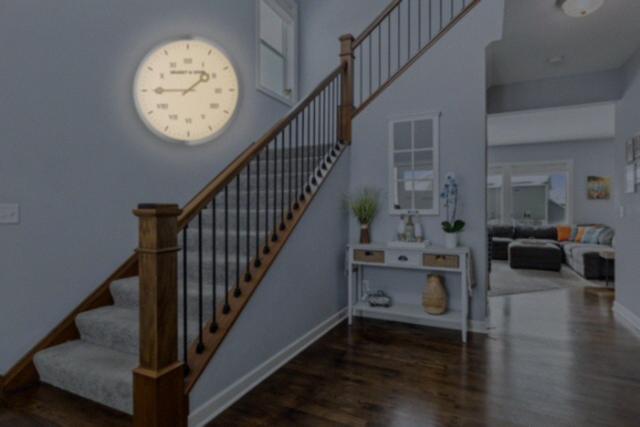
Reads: 1,45
